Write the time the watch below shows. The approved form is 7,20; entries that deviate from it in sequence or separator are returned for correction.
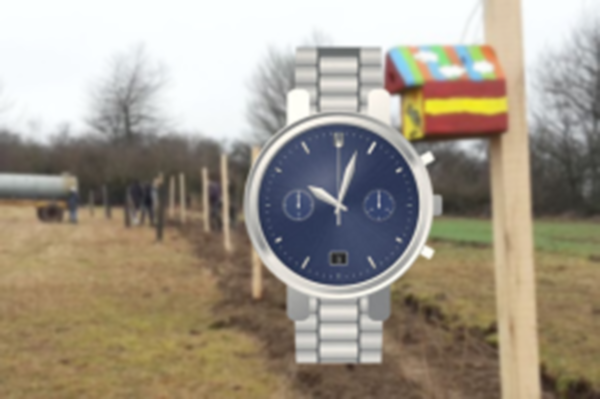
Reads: 10,03
